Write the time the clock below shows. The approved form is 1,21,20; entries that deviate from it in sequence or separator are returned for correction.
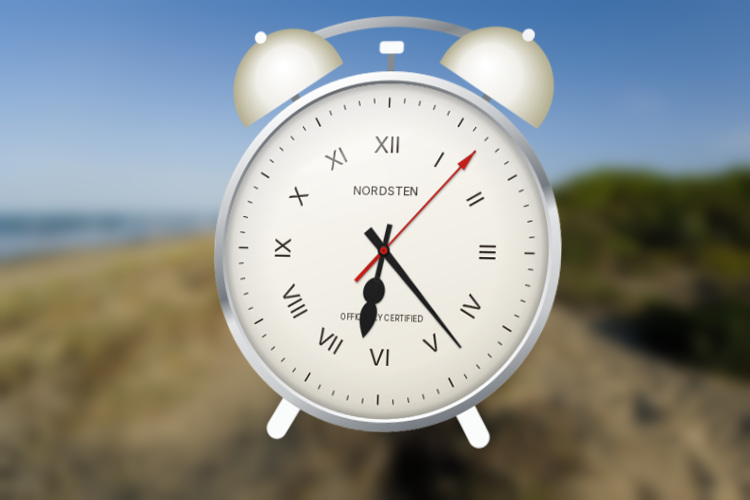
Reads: 6,23,07
